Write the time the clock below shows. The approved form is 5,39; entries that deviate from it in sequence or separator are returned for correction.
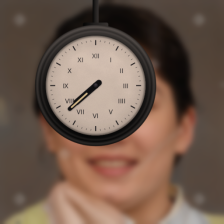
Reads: 7,38
